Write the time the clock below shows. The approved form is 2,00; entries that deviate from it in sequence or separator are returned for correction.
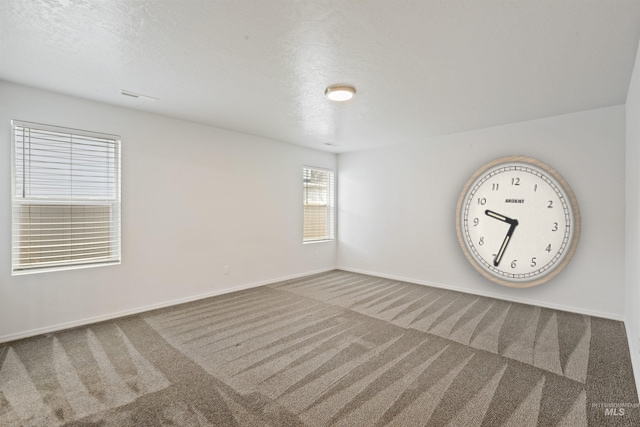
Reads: 9,34
